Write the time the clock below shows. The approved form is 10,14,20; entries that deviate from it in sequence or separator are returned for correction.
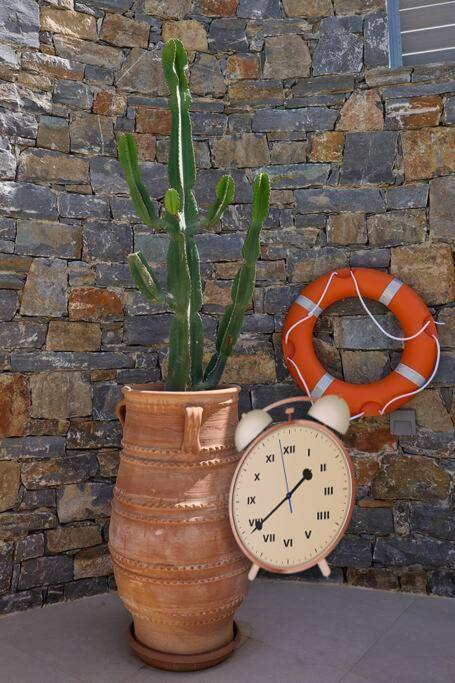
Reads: 1,38,58
